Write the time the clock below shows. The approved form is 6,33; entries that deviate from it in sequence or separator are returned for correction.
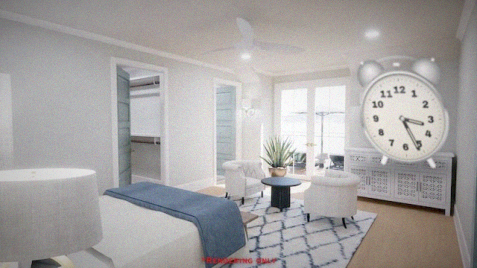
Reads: 3,26
